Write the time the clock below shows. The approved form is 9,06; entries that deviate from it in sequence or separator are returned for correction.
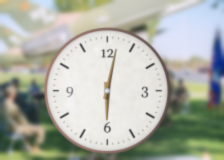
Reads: 6,02
